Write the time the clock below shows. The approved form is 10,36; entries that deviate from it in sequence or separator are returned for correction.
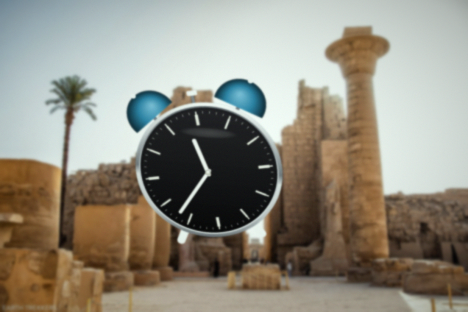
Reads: 11,37
